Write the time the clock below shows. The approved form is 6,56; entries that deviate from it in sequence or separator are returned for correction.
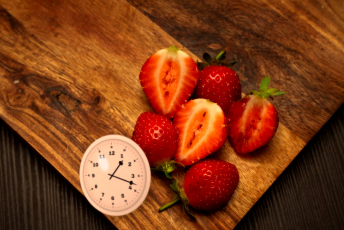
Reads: 1,18
